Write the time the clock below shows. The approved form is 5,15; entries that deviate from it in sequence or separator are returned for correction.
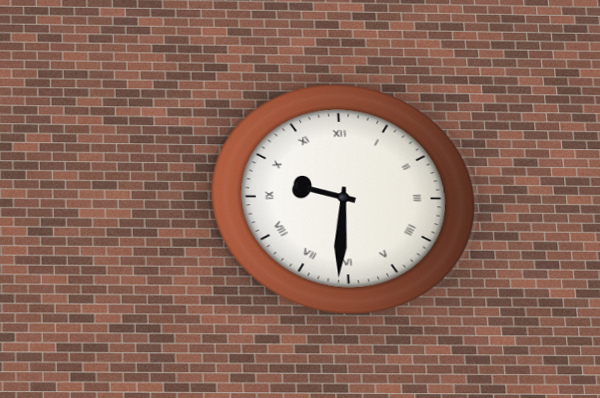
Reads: 9,31
